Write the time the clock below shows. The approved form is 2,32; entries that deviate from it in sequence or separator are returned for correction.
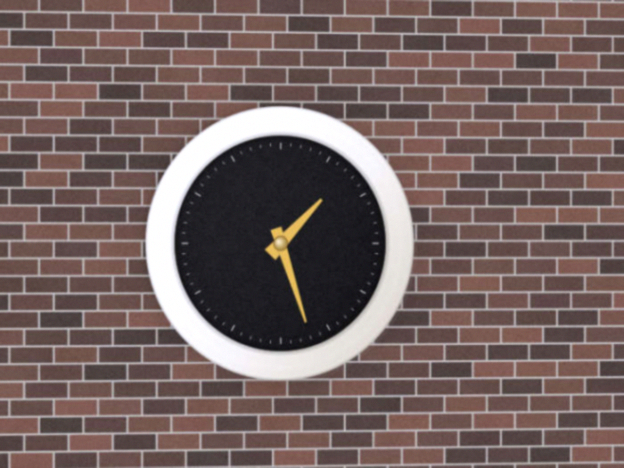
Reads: 1,27
